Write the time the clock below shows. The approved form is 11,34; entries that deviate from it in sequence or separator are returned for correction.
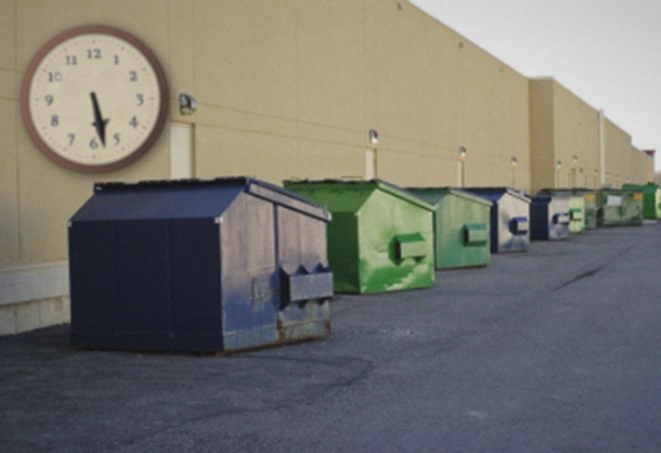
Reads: 5,28
